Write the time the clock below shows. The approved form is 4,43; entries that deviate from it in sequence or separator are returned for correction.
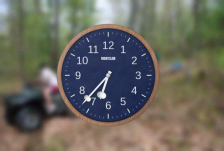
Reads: 6,37
